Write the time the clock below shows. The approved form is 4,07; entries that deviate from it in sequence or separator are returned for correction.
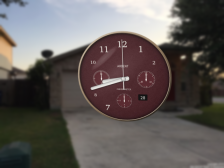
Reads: 8,42
